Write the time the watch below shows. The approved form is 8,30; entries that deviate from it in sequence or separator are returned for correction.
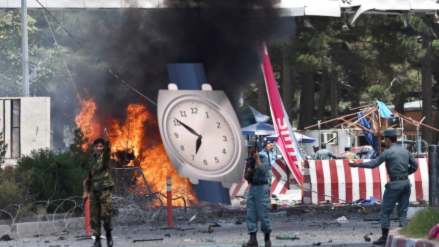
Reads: 6,51
